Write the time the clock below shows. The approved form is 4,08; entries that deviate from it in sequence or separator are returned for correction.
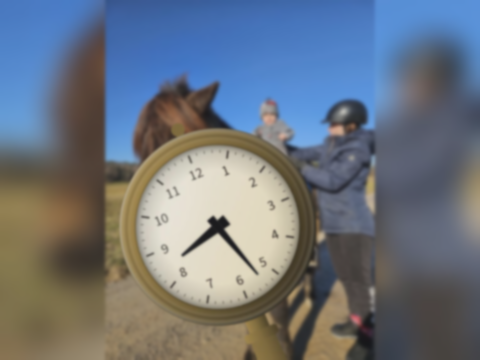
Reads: 8,27
